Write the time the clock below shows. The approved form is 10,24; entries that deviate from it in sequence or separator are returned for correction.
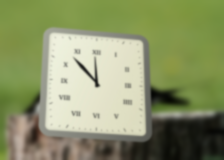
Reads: 11,53
